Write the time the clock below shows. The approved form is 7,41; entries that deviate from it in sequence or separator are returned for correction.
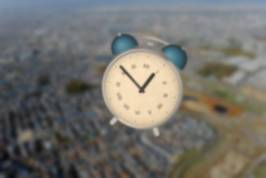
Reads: 12,51
